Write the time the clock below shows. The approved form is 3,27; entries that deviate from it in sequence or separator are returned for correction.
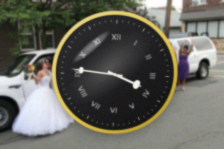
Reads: 3,46
